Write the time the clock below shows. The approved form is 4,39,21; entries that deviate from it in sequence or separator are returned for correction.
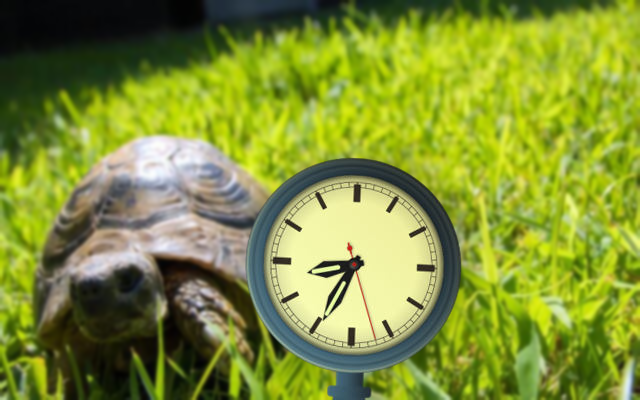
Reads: 8,34,27
